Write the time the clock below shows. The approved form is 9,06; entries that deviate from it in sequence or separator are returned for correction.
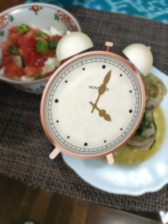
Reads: 4,02
